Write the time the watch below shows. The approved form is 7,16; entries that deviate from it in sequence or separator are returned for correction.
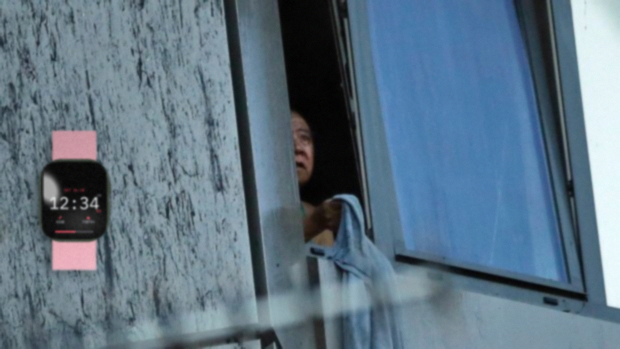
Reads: 12,34
